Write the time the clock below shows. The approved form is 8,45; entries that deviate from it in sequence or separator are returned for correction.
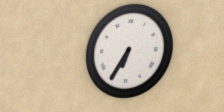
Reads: 6,35
